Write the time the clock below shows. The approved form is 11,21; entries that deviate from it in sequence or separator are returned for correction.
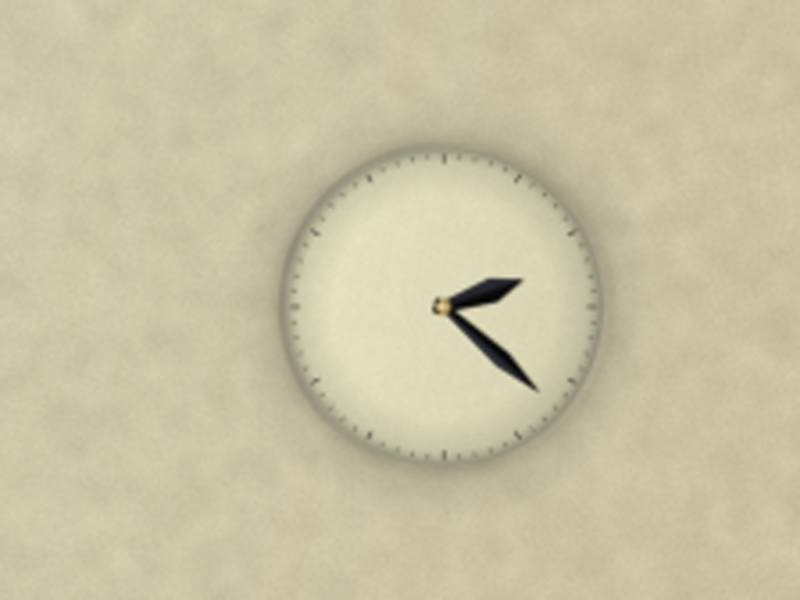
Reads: 2,22
